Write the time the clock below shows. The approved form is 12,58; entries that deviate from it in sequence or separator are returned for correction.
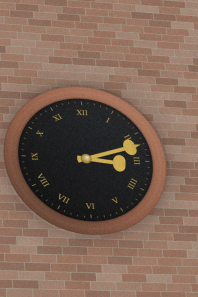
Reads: 3,12
